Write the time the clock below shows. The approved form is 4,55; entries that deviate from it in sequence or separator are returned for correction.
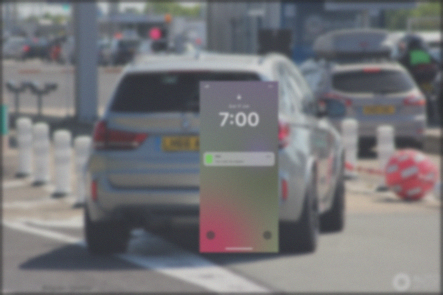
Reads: 7,00
